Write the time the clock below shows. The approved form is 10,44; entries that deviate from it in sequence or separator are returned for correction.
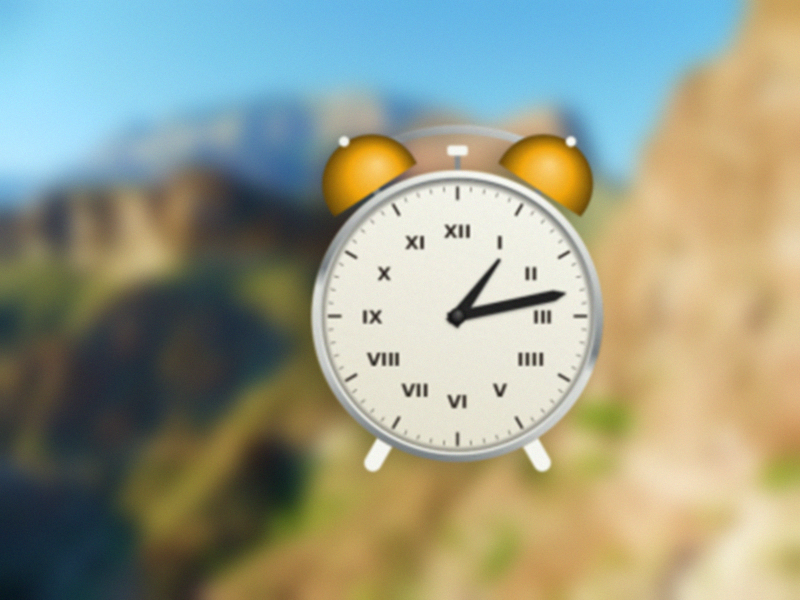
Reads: 1,13
